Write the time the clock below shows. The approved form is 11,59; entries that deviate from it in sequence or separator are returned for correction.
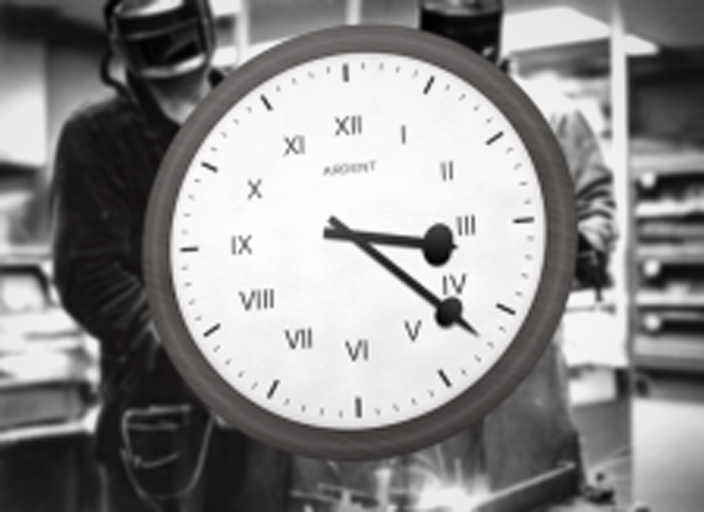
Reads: 3,22
